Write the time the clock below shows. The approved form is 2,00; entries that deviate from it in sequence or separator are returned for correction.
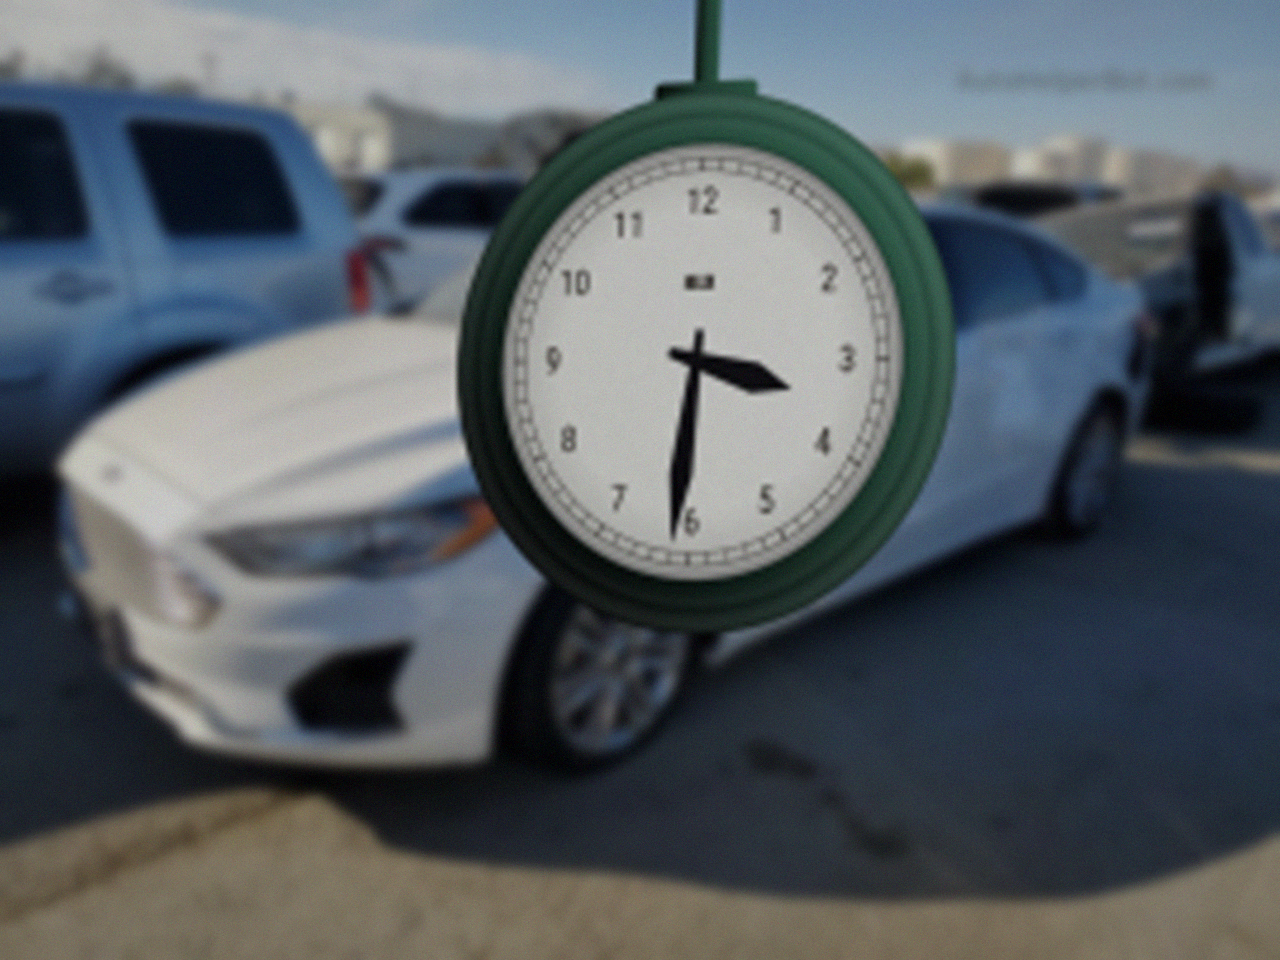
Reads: 3,31
